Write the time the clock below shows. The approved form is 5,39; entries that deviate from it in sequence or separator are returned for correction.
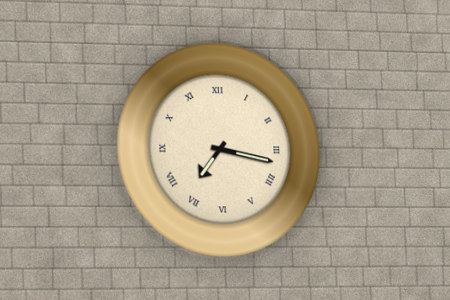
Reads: 7,17
